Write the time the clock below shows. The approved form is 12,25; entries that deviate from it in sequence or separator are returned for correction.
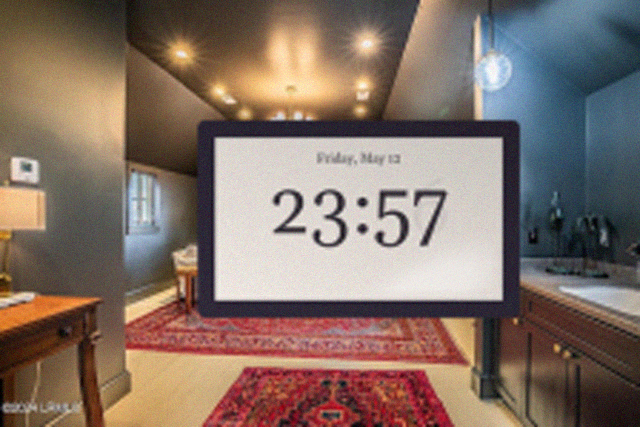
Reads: 23,57
